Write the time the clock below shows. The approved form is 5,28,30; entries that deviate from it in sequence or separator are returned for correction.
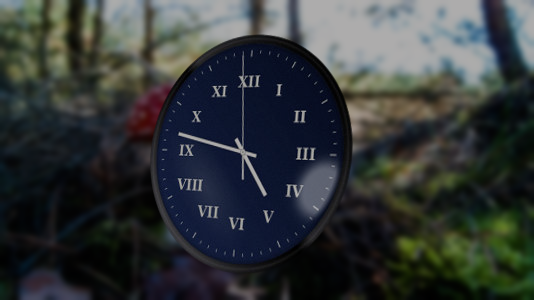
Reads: 4,46,59
